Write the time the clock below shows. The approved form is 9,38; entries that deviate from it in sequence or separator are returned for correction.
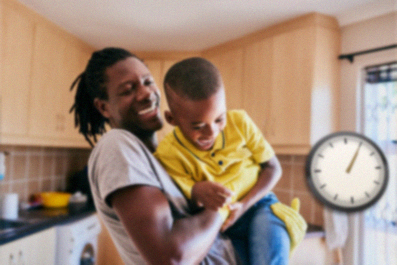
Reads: 1,05
